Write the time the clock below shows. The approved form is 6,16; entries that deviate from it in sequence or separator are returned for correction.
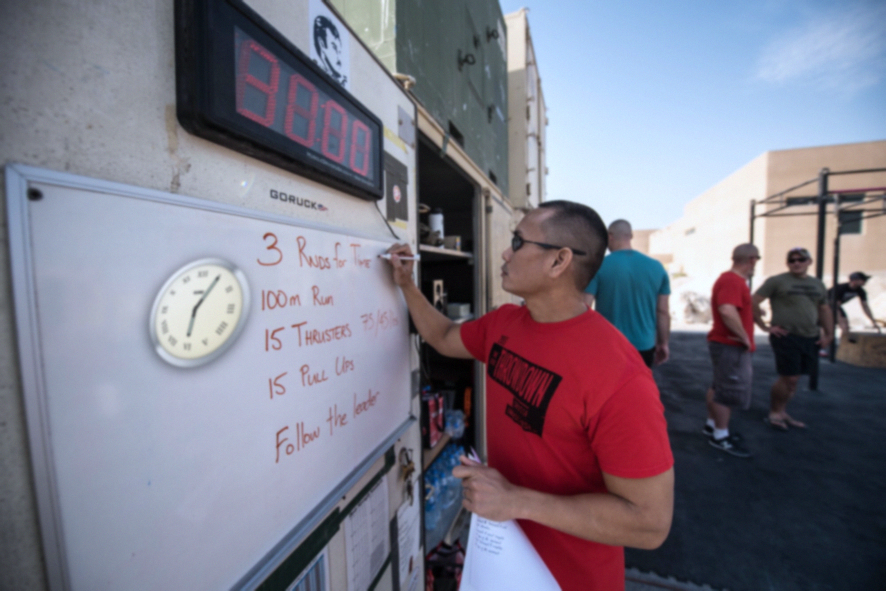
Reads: 6,05
